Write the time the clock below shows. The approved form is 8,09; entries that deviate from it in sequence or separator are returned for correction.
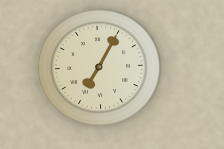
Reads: 7,05
